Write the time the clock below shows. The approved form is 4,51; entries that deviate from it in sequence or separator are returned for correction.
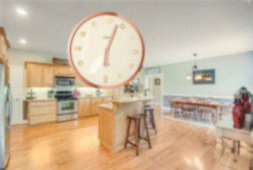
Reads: 6,03
